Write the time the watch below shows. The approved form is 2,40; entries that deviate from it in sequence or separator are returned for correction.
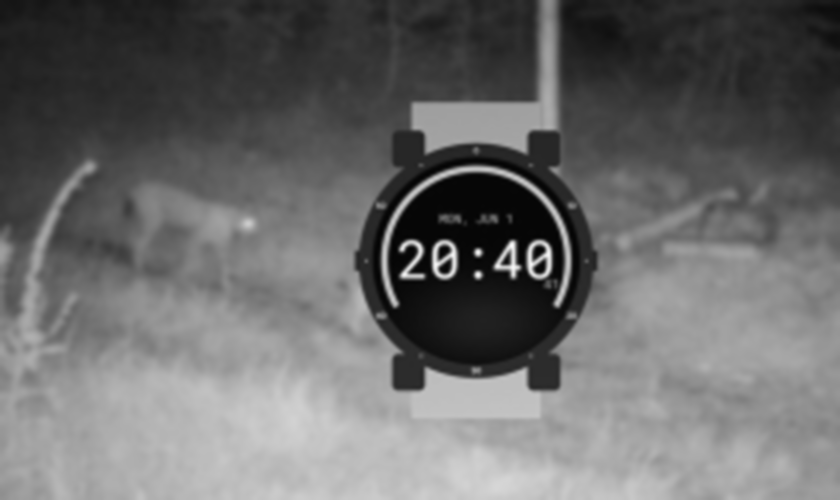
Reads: 20,40
